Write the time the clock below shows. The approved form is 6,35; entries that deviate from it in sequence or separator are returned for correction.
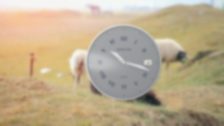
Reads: 10,18
